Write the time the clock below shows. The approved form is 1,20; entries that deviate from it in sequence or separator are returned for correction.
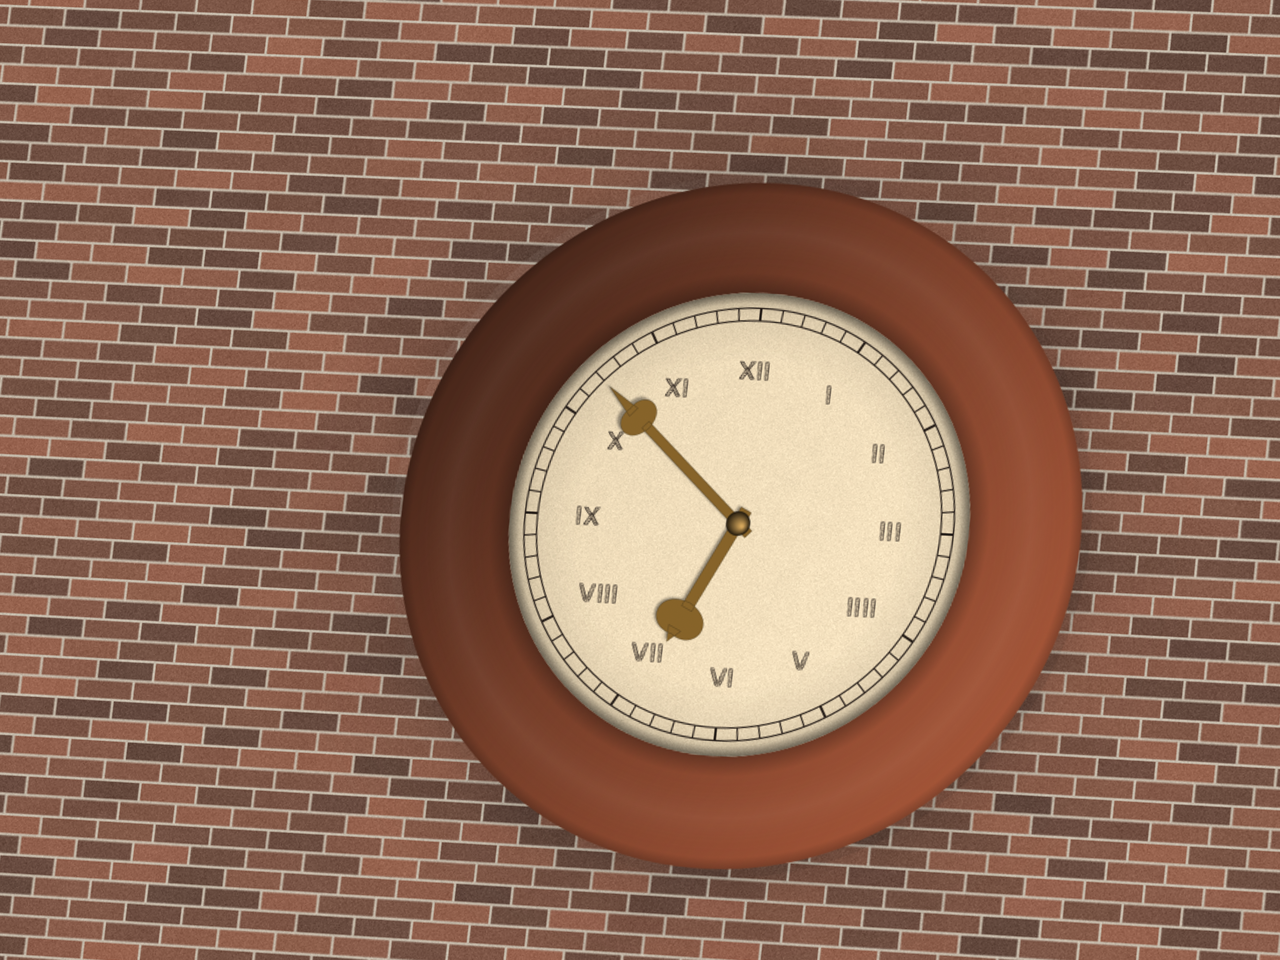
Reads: 6,52
